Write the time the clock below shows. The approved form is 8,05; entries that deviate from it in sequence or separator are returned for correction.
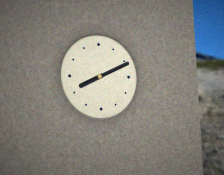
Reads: 8,11
